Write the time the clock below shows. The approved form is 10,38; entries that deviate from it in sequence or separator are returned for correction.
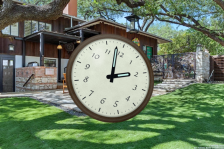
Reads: 1,58
